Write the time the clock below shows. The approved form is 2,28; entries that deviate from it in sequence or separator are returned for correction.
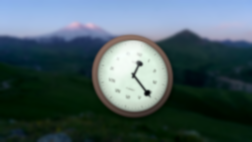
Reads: 12,21
